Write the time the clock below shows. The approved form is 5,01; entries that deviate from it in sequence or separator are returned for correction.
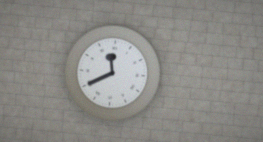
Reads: 11,40
